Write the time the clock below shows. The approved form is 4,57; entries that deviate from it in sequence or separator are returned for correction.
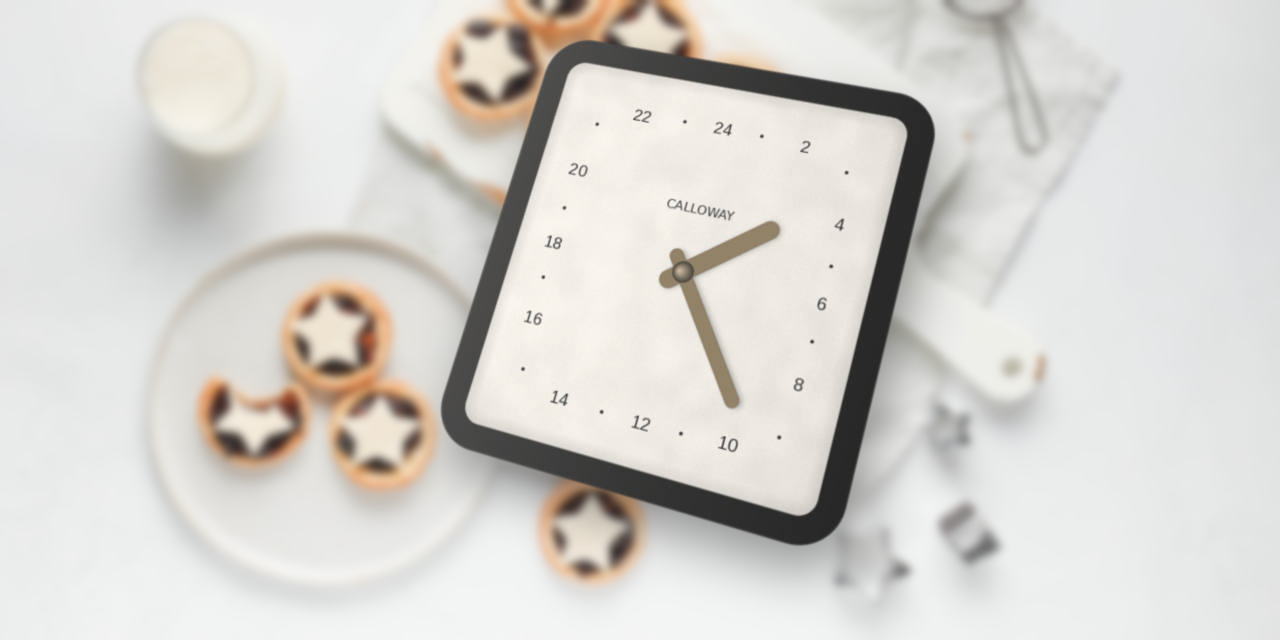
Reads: 3,24
